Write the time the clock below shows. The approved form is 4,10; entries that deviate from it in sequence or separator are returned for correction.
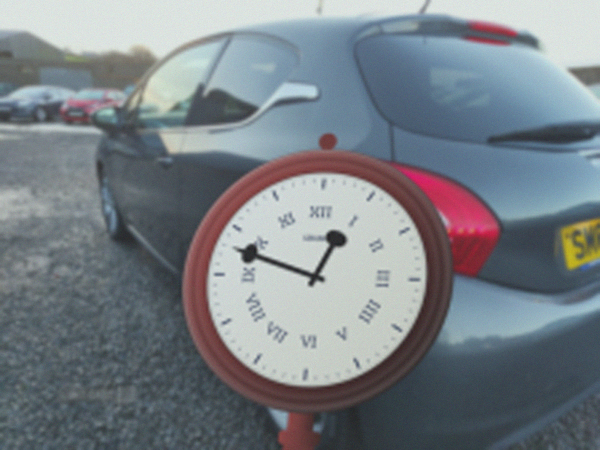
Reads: 12,48
